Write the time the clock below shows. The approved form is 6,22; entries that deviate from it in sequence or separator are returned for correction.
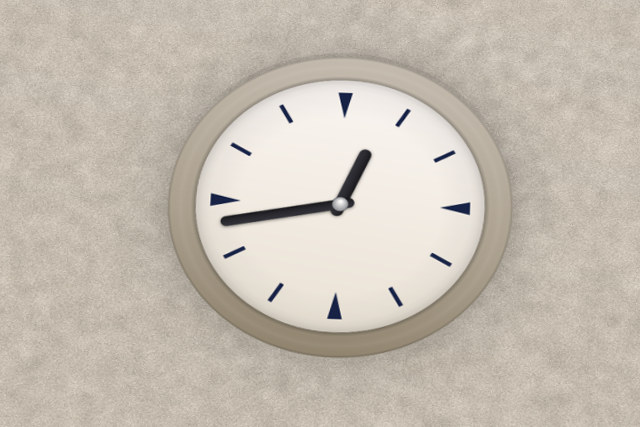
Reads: 12,43
